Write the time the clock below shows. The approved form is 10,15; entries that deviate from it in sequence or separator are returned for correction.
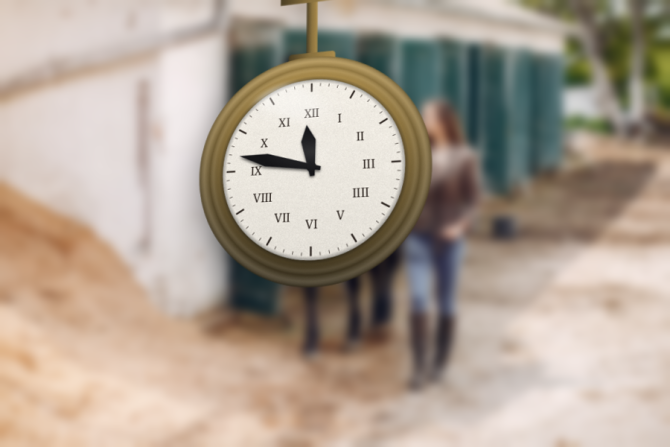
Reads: 11,47
